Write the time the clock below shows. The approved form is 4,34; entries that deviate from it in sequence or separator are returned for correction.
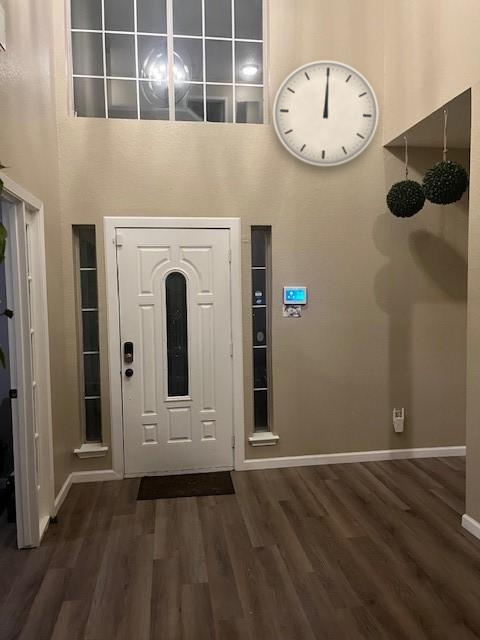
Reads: 12,00
